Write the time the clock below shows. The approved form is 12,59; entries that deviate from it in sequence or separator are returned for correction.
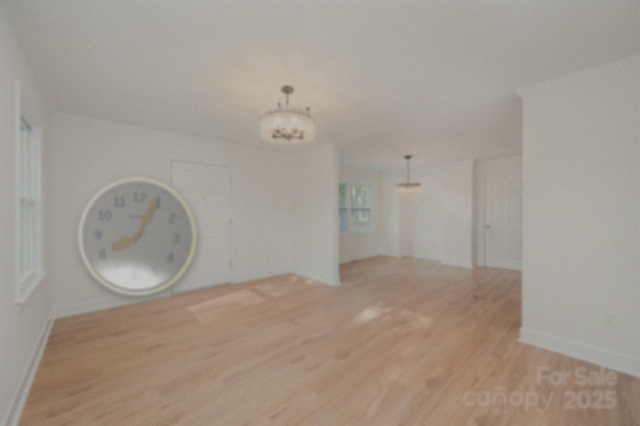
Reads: 8,04
